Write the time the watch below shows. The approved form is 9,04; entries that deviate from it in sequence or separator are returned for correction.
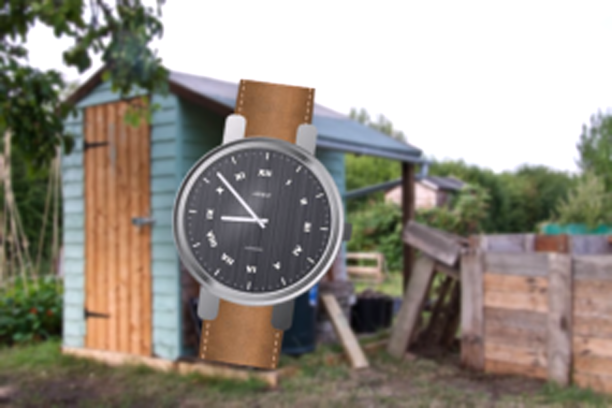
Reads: 8,52
